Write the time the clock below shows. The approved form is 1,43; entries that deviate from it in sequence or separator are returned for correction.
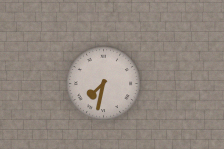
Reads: 7,32
